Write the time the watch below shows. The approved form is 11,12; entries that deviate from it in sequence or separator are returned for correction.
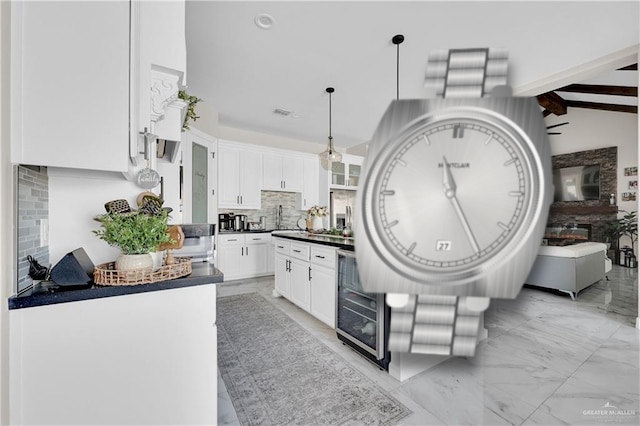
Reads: 11,25
